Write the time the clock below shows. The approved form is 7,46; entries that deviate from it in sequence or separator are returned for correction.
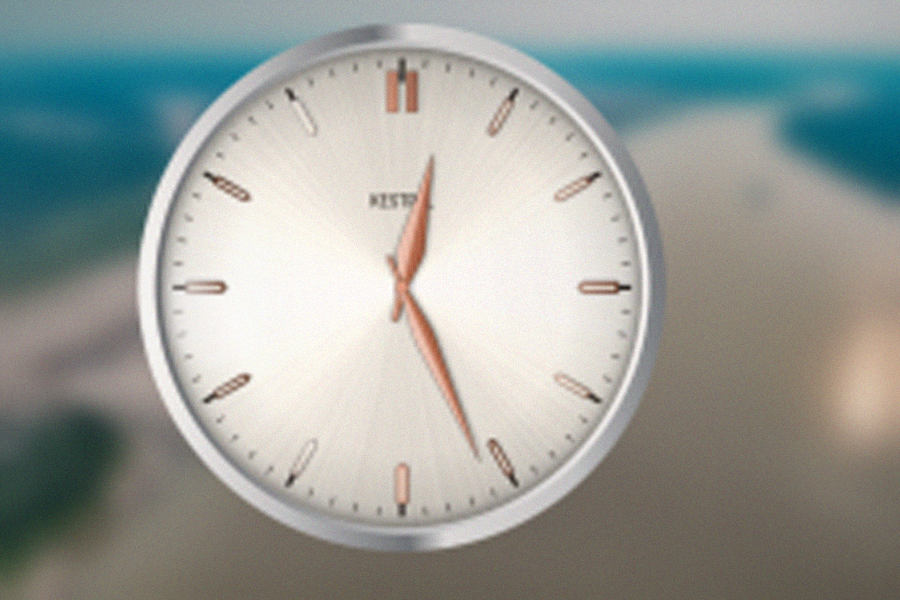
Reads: 12,26
